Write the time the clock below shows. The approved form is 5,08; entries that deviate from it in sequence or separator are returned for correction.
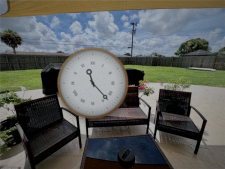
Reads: 11,23
